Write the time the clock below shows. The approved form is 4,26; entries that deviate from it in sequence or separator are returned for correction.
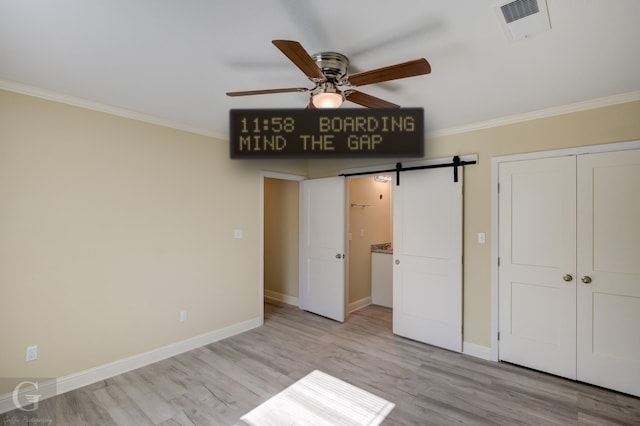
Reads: 11,58
